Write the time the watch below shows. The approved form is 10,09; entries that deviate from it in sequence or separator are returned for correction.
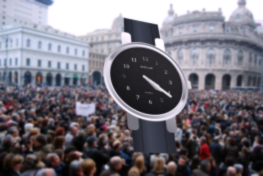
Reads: 4,21
